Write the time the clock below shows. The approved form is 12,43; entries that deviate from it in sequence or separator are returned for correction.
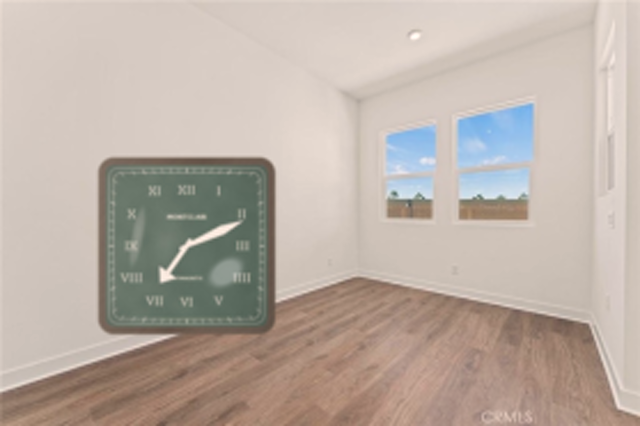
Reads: 7,11
